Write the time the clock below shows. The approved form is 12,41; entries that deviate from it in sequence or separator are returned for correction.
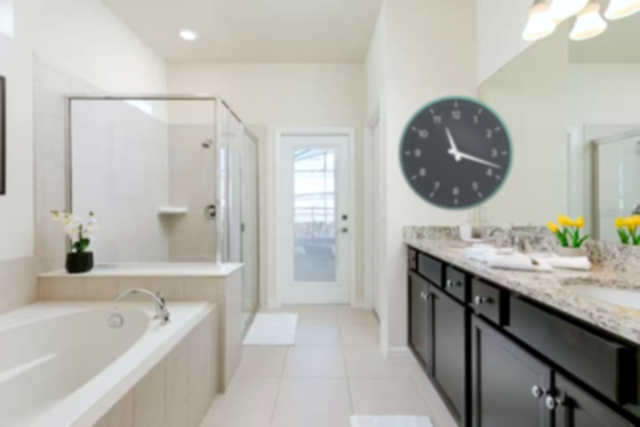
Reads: 11,18
